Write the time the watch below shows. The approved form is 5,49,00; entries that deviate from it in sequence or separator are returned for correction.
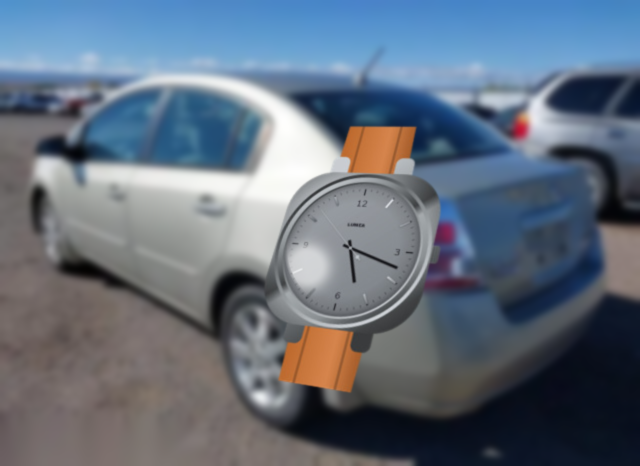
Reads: 5,17,52
